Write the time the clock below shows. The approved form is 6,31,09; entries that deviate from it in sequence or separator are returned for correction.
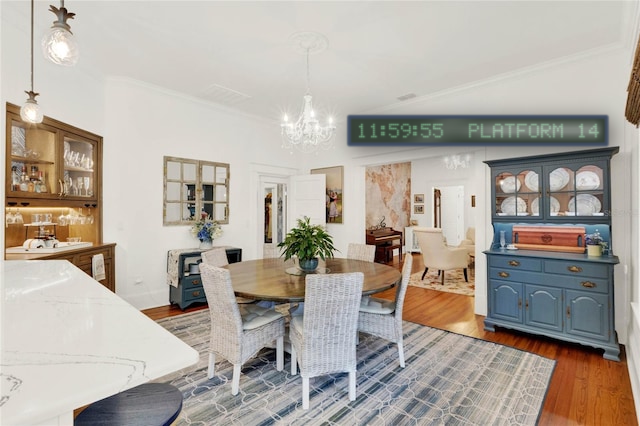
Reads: 11,59,55
